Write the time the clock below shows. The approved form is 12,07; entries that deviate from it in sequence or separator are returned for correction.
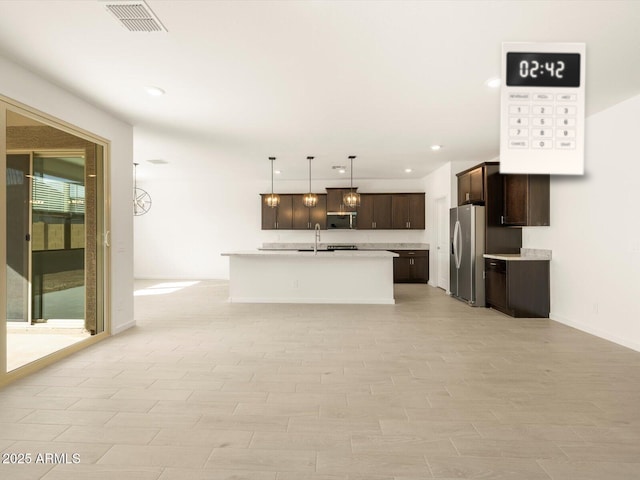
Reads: 2,42
